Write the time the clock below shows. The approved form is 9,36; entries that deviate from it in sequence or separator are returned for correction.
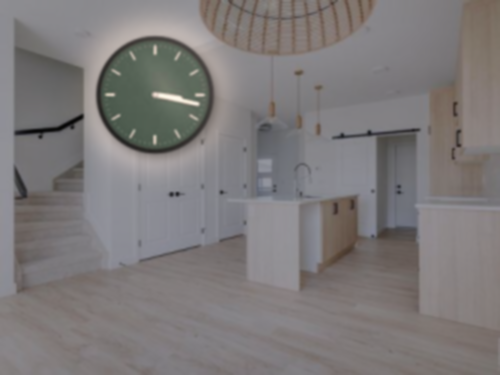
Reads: 3,17
